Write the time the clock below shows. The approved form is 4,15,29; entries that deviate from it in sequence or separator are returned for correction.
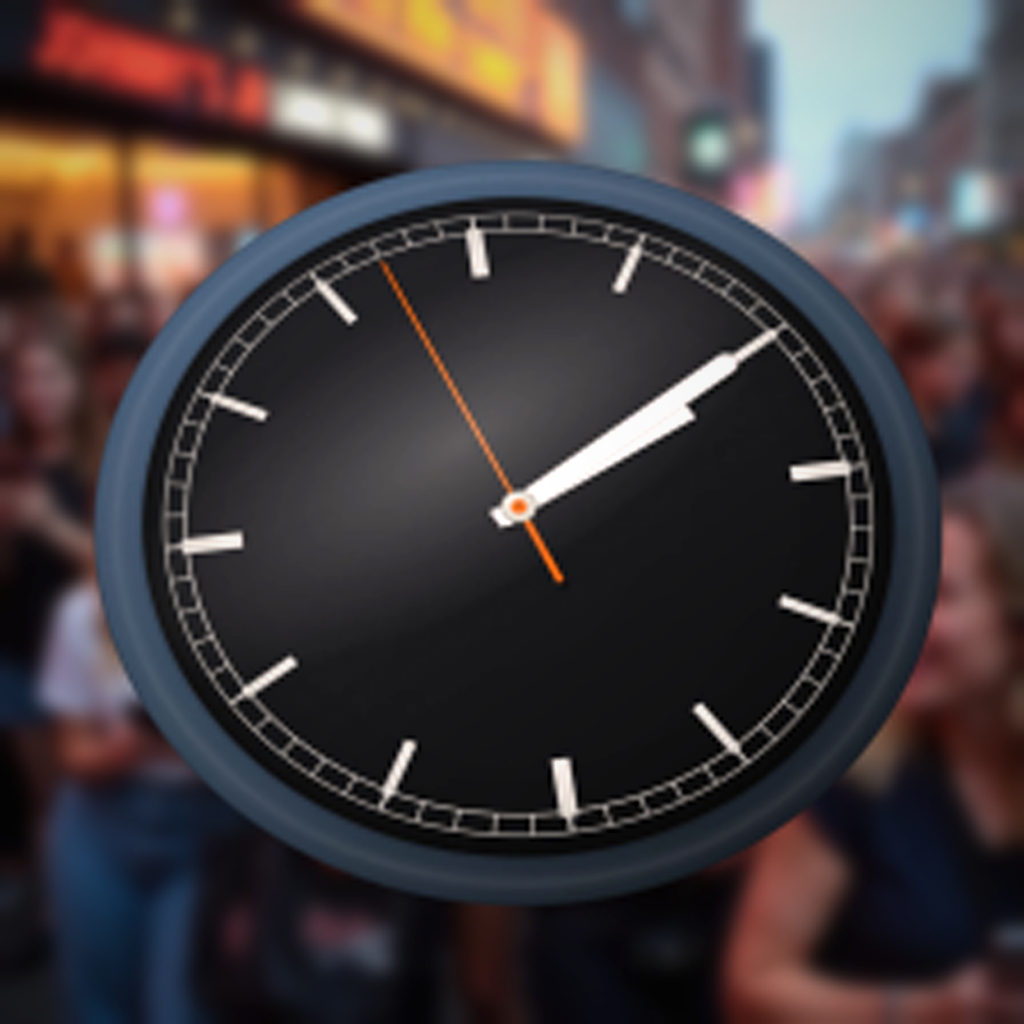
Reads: 2,09,57
